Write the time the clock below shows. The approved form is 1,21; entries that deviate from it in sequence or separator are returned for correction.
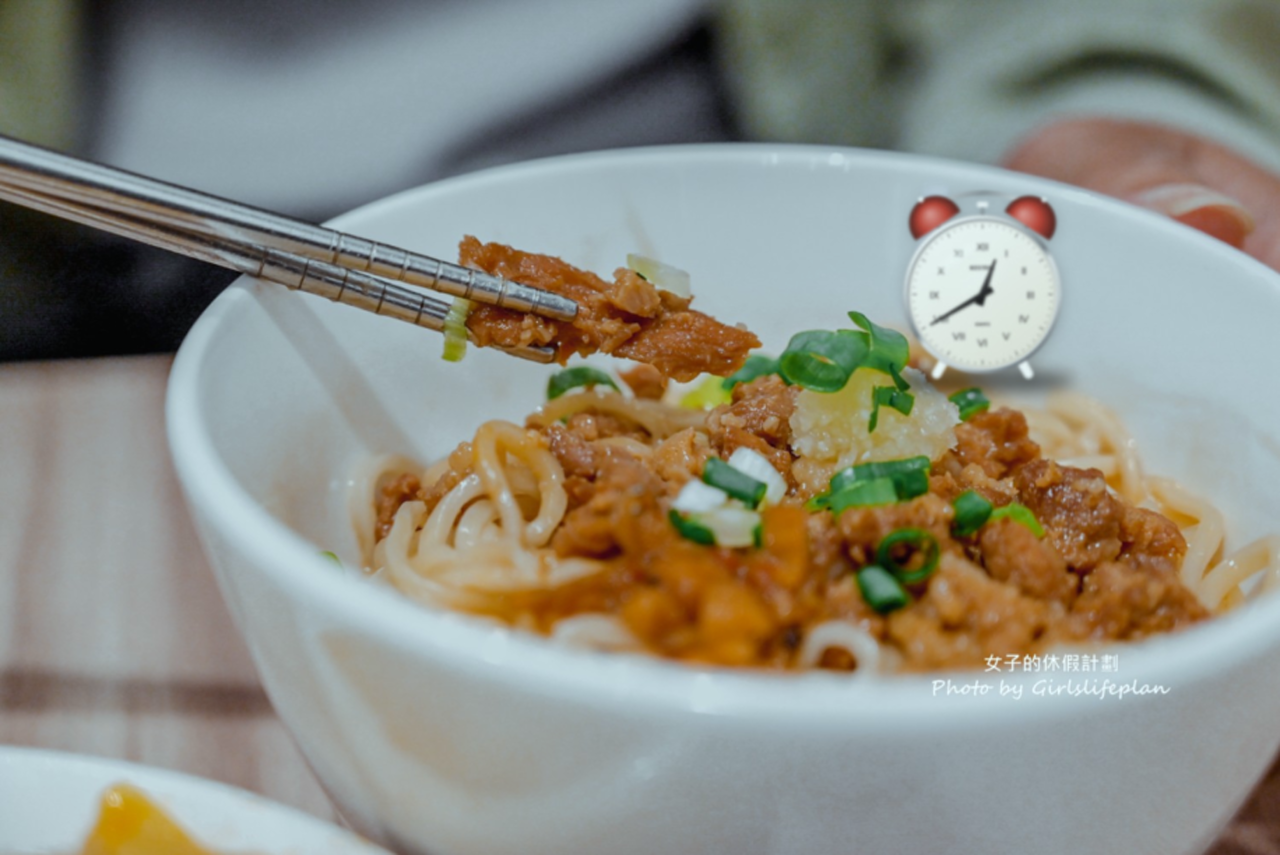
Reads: 12,40
